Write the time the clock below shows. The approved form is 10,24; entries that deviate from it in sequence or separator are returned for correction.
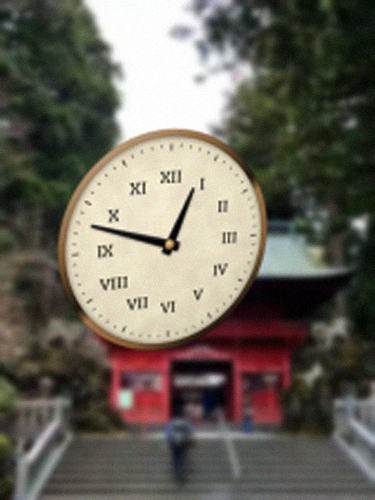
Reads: 12,48
